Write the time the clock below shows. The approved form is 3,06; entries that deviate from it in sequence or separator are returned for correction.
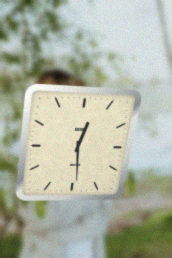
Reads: 12,29
